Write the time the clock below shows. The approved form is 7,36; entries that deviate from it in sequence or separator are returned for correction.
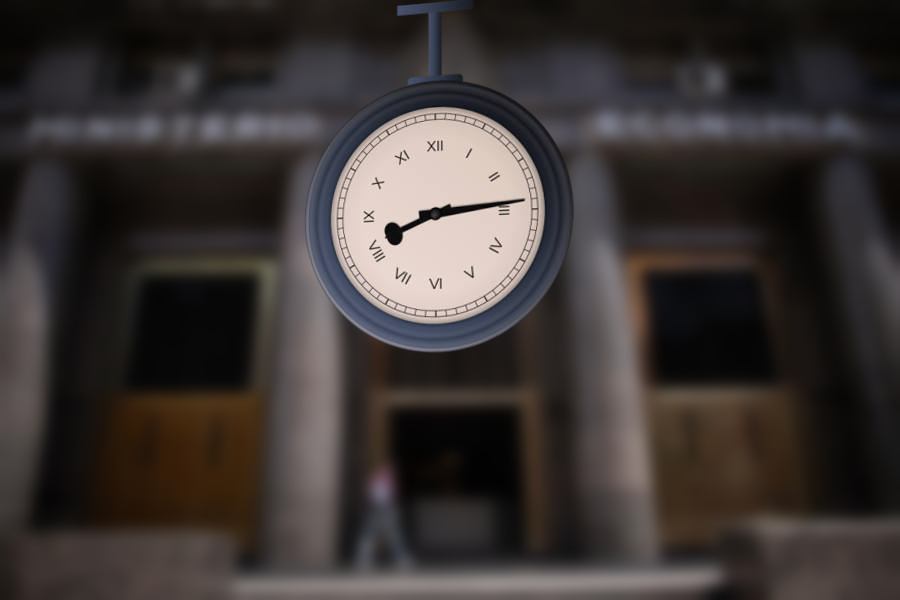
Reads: 8,14
